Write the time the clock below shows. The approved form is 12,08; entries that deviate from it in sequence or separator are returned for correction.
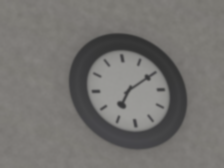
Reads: 7,10
